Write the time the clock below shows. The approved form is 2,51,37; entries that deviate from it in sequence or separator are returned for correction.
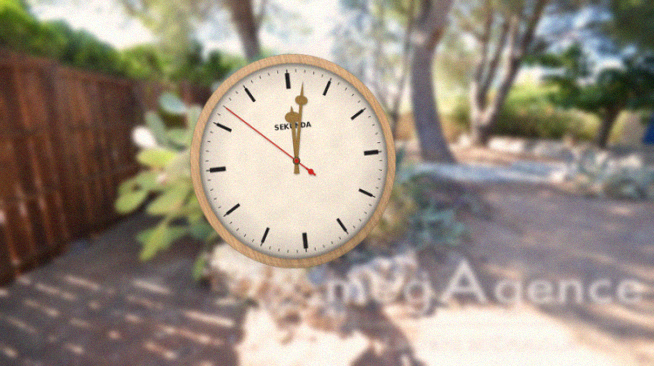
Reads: 12,01,52
